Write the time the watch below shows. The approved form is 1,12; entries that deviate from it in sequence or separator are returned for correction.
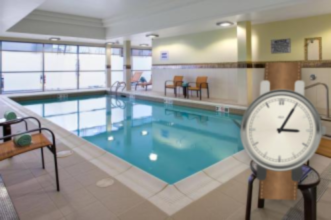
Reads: 3,05
